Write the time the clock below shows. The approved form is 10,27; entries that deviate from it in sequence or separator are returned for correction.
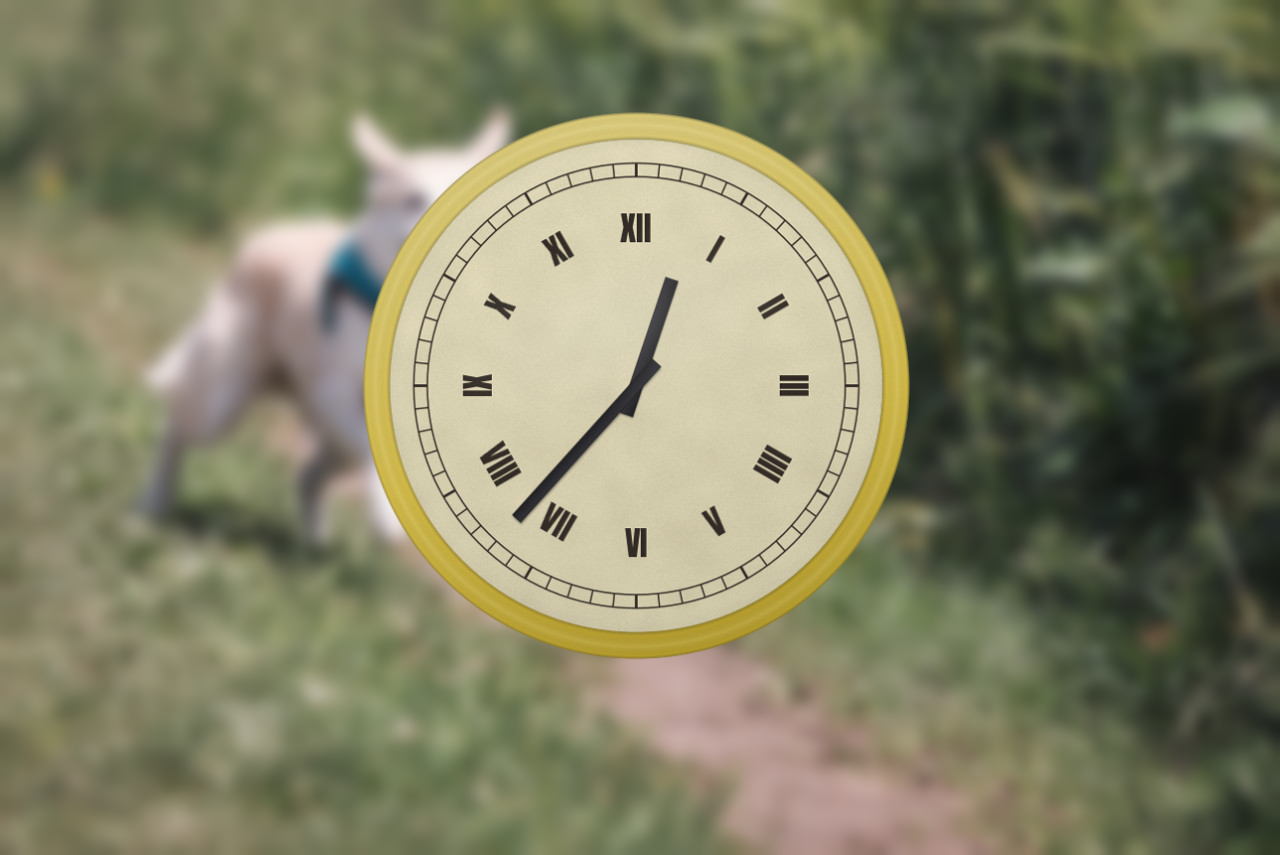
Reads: 12,37
